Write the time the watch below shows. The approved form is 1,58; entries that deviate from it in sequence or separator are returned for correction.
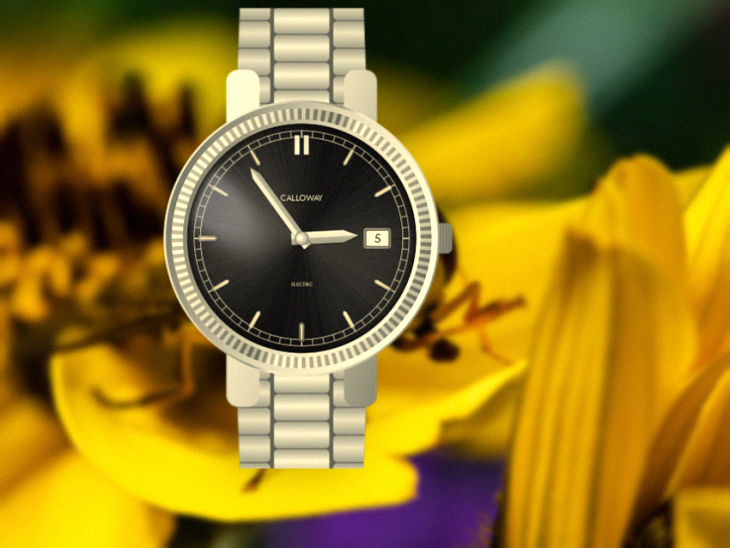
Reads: 2,54
